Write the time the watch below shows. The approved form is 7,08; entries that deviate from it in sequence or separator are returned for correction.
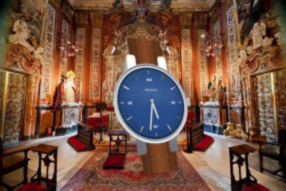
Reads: 5,32
